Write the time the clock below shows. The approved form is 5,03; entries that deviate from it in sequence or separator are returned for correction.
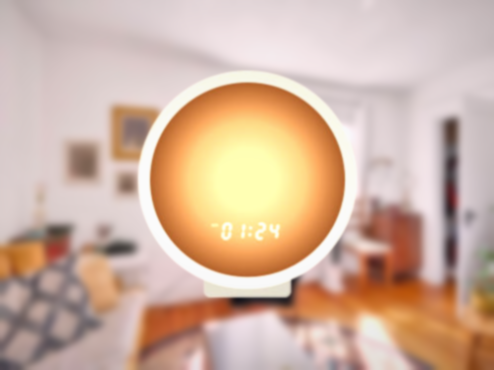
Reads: 1,24
